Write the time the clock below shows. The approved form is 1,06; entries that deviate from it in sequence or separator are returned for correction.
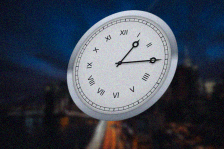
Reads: 1,15
